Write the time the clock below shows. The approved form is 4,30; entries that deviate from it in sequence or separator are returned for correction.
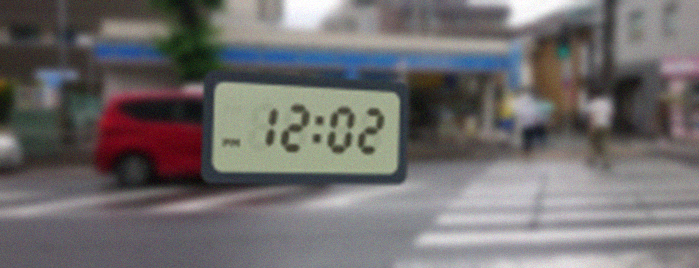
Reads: 12,02
